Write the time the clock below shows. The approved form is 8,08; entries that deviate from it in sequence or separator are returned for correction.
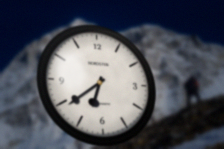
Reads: 6,39
